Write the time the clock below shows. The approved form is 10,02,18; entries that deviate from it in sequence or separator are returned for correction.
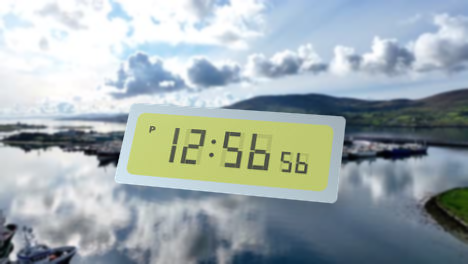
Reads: 12,56,56
